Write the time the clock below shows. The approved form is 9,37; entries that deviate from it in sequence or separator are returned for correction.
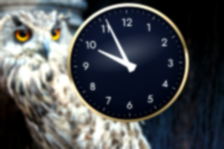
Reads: 9,56
